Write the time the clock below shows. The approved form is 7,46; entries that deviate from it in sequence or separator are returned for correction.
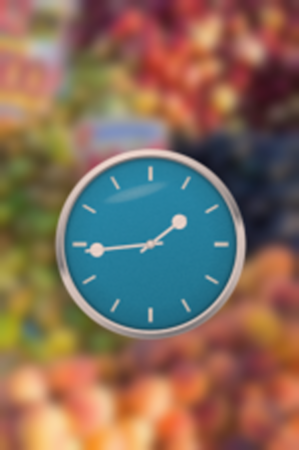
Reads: 1,44
